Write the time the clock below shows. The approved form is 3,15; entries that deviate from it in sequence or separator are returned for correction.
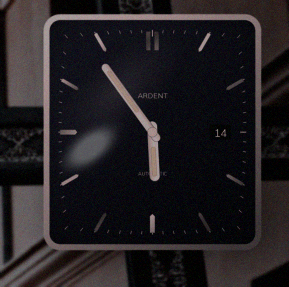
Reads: 5,54
